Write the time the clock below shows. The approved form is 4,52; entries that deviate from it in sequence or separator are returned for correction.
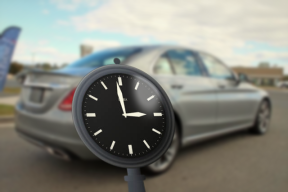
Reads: 2,59
